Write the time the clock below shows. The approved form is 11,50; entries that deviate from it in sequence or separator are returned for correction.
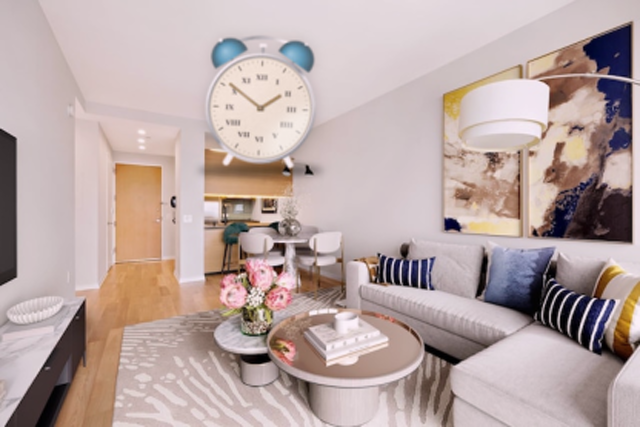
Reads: 1,51
